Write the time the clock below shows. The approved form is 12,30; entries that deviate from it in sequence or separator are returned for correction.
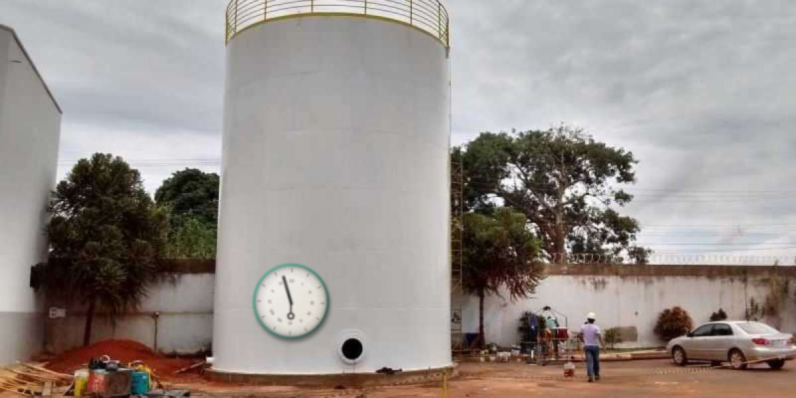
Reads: 5,57
